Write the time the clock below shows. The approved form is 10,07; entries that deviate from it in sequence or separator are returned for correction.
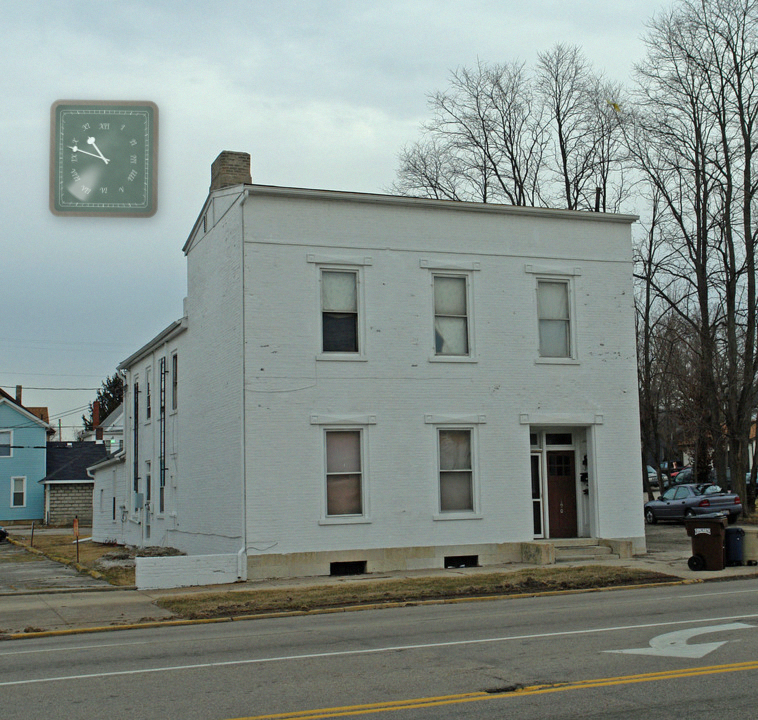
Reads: 10,48
